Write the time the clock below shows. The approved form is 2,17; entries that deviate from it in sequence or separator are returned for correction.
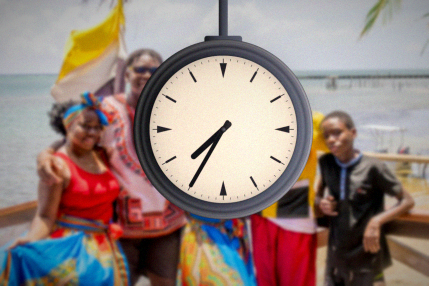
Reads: 7,35
